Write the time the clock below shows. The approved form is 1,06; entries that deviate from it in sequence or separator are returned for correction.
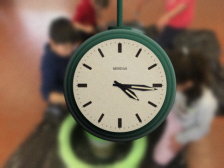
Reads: 4,16
